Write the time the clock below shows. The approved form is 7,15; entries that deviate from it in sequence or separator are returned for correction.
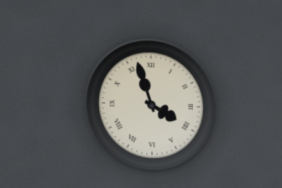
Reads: 3,57
